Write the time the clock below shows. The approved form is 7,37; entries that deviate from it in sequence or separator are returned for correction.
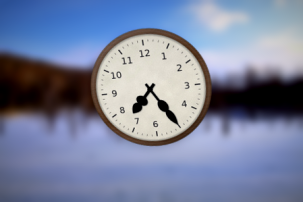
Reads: 7,25
